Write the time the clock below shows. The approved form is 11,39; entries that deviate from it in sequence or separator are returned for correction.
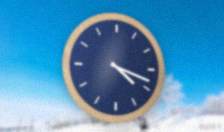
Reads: 4,18
